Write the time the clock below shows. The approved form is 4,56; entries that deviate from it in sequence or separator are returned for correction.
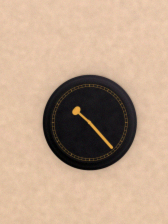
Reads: 10,23
